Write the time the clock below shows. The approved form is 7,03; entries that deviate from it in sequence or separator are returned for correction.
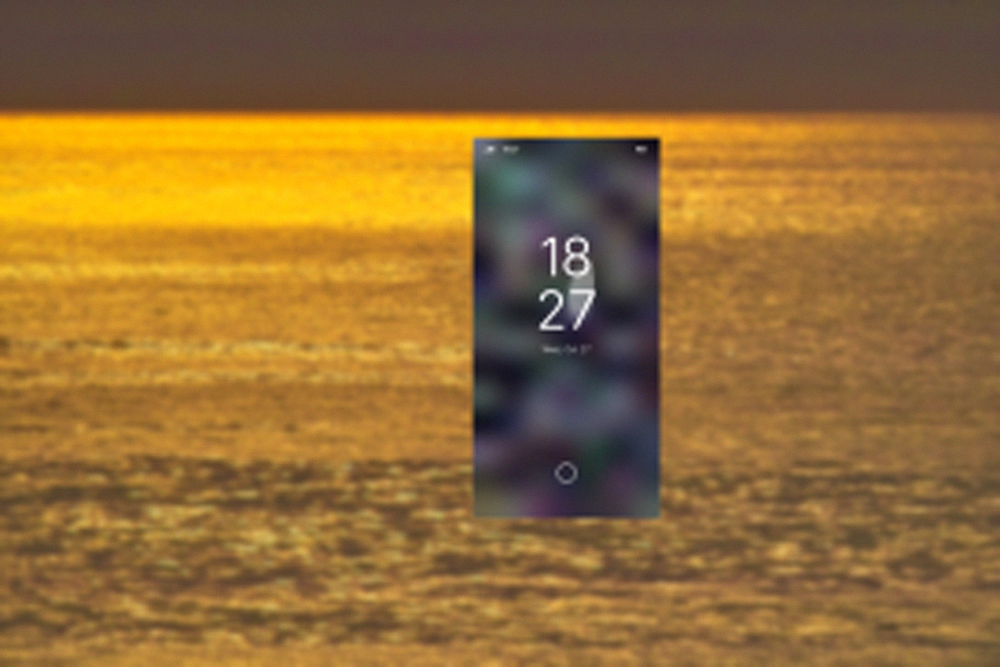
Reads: 18,27
